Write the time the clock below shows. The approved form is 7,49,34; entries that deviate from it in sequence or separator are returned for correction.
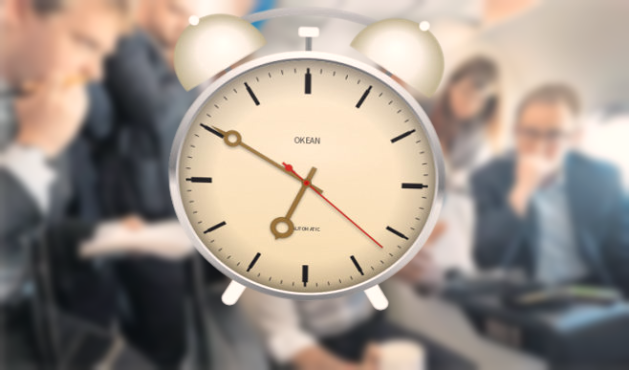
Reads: 6,50,22
